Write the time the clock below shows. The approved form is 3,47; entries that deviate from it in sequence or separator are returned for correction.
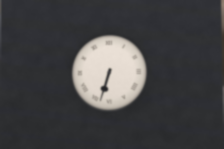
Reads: 6,33
